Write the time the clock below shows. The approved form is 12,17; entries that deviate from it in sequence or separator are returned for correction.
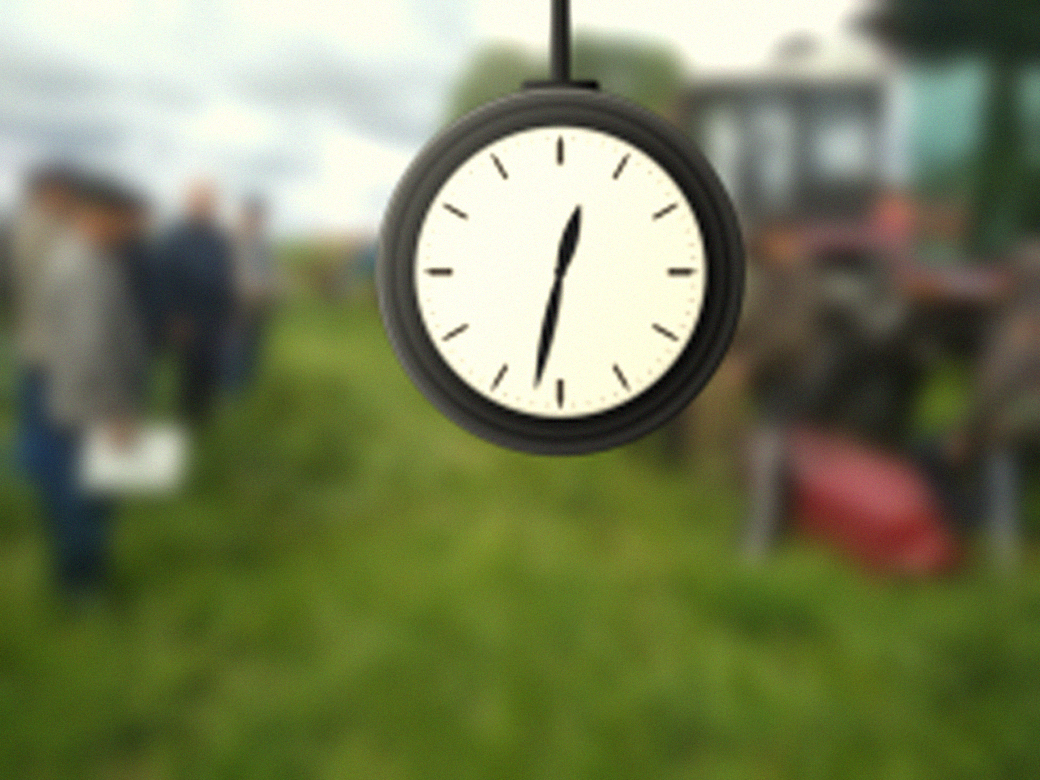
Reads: 12,32
